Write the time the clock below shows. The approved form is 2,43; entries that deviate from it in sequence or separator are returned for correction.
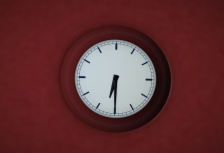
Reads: 6,30
